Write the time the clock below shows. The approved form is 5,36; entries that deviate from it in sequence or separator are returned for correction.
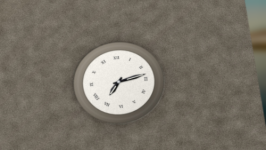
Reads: 7,13
